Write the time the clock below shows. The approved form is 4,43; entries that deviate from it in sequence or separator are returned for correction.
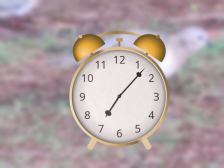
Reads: 7,07
